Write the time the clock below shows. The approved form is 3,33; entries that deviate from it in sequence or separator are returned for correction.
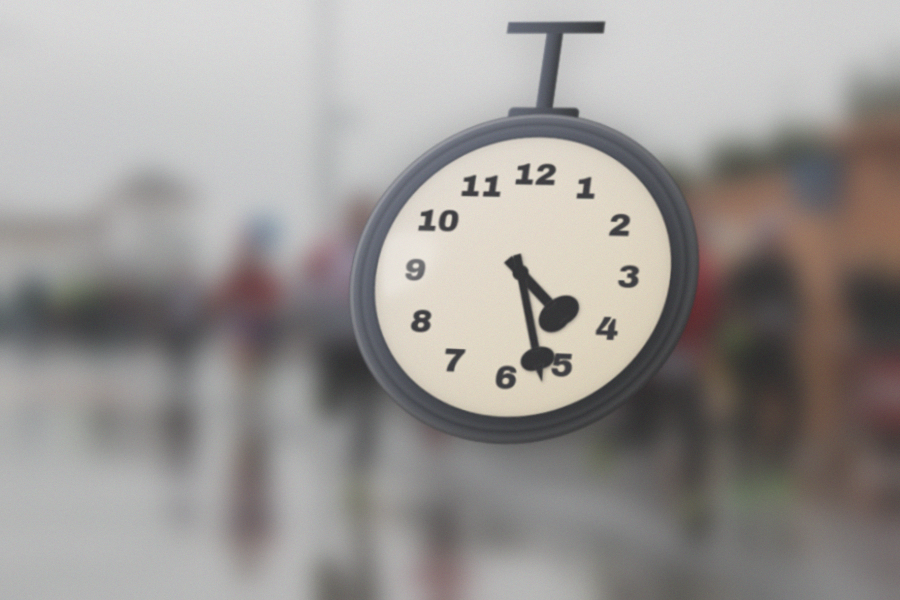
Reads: 4,27
